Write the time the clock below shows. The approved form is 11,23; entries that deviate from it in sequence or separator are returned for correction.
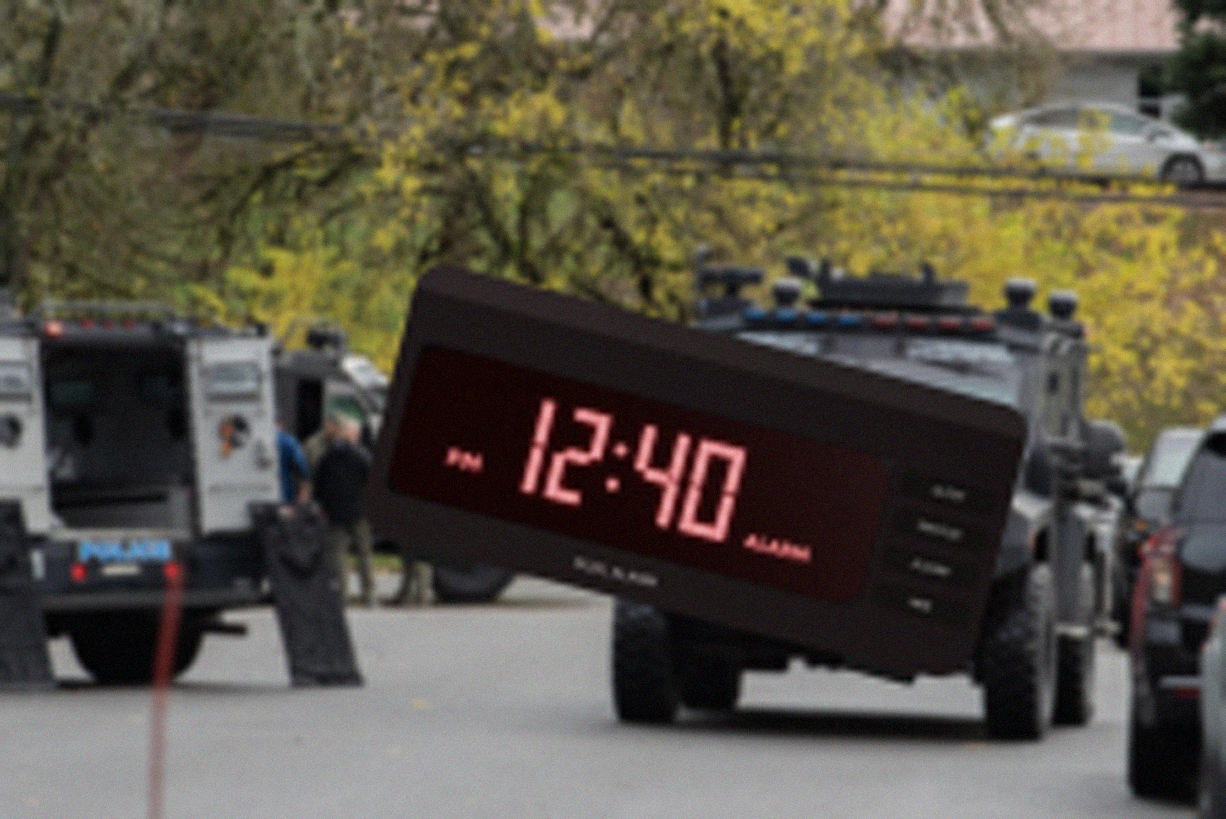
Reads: 12,40
